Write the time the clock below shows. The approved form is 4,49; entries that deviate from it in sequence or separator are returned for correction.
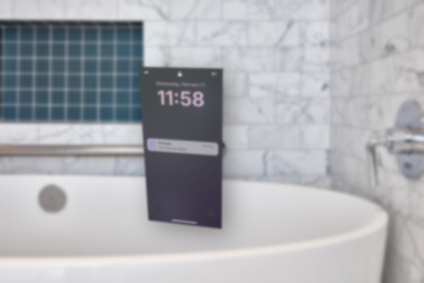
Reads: 11,58
